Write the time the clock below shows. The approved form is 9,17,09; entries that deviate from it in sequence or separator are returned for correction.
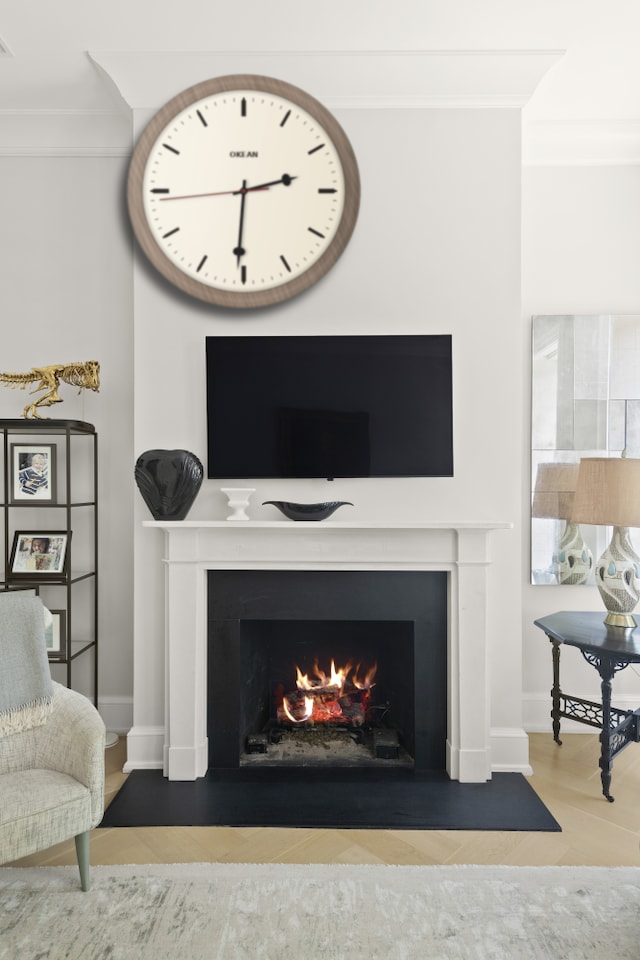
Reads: 2,30,44
